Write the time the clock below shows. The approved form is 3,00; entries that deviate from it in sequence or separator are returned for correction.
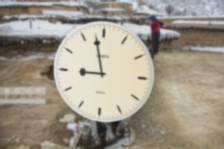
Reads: 8,58
